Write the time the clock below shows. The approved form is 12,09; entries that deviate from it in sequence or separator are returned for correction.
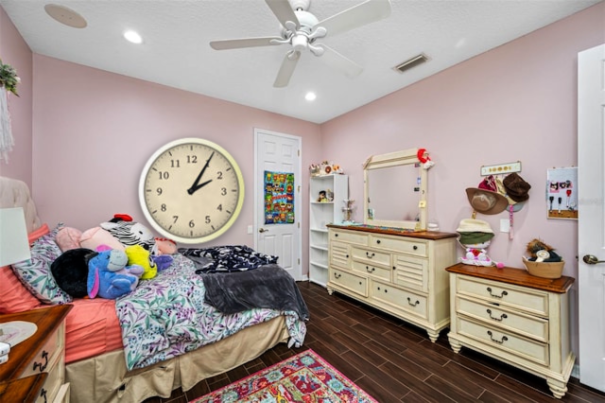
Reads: 2,05
